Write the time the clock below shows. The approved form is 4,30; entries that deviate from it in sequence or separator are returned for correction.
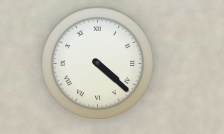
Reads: 4,22
